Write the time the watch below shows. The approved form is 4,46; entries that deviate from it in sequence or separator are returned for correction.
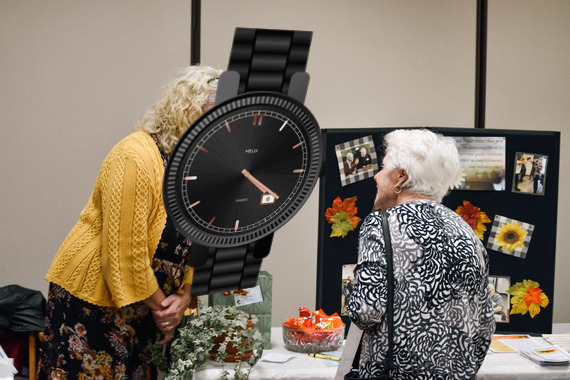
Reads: 4,21
